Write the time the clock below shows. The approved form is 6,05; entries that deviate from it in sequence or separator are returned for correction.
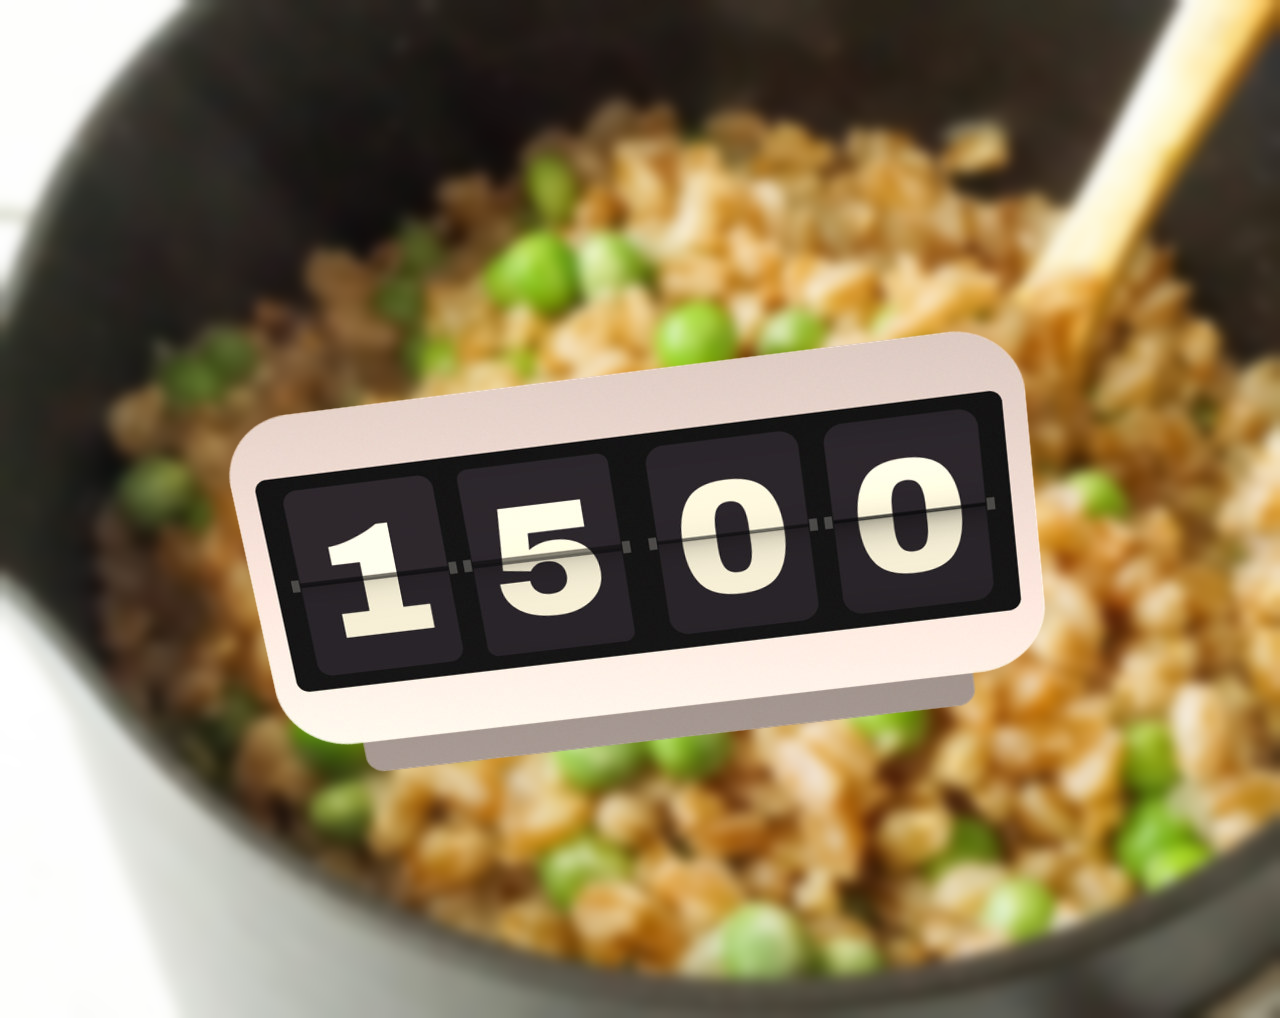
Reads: 15,00
